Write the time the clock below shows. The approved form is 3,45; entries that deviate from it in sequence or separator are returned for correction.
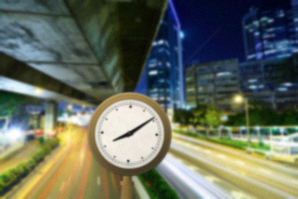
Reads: 8,09
